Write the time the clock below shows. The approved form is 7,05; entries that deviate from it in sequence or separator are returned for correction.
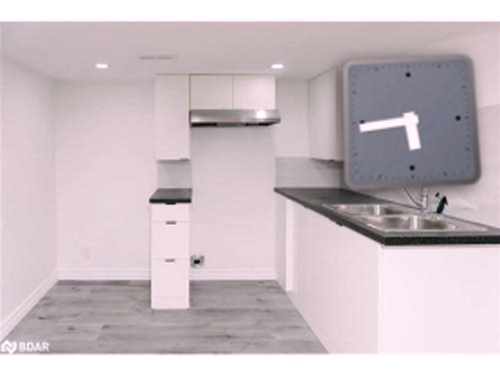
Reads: 5,44
